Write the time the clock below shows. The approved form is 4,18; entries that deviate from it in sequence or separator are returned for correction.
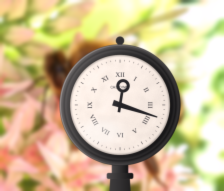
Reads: 12,18
